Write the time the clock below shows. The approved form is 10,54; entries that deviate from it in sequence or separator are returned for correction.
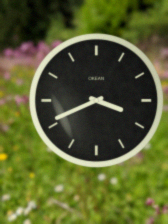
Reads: 3,41
